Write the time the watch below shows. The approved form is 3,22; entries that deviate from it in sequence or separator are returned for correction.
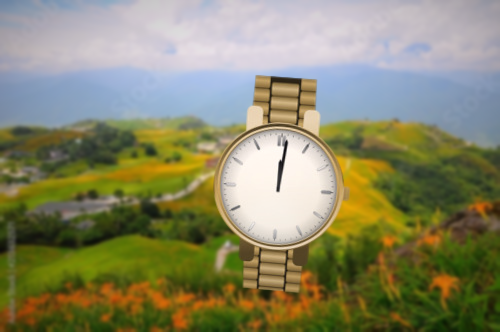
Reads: 12,01
